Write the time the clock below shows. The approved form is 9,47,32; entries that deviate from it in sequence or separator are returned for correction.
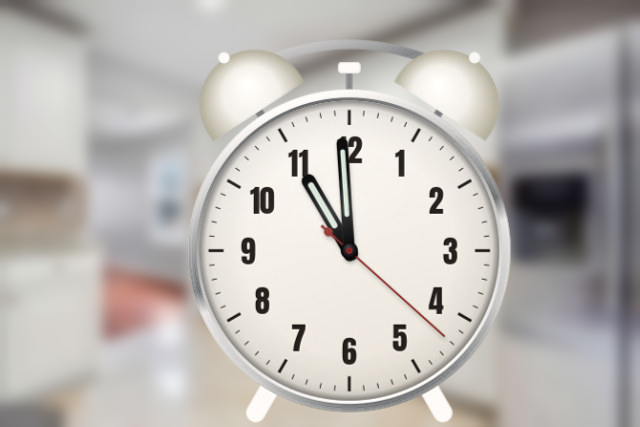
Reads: 10,59,22
